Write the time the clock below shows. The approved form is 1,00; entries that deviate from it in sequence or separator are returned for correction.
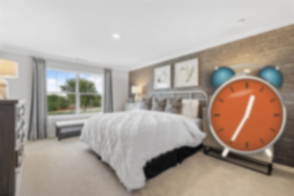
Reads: 12,35
